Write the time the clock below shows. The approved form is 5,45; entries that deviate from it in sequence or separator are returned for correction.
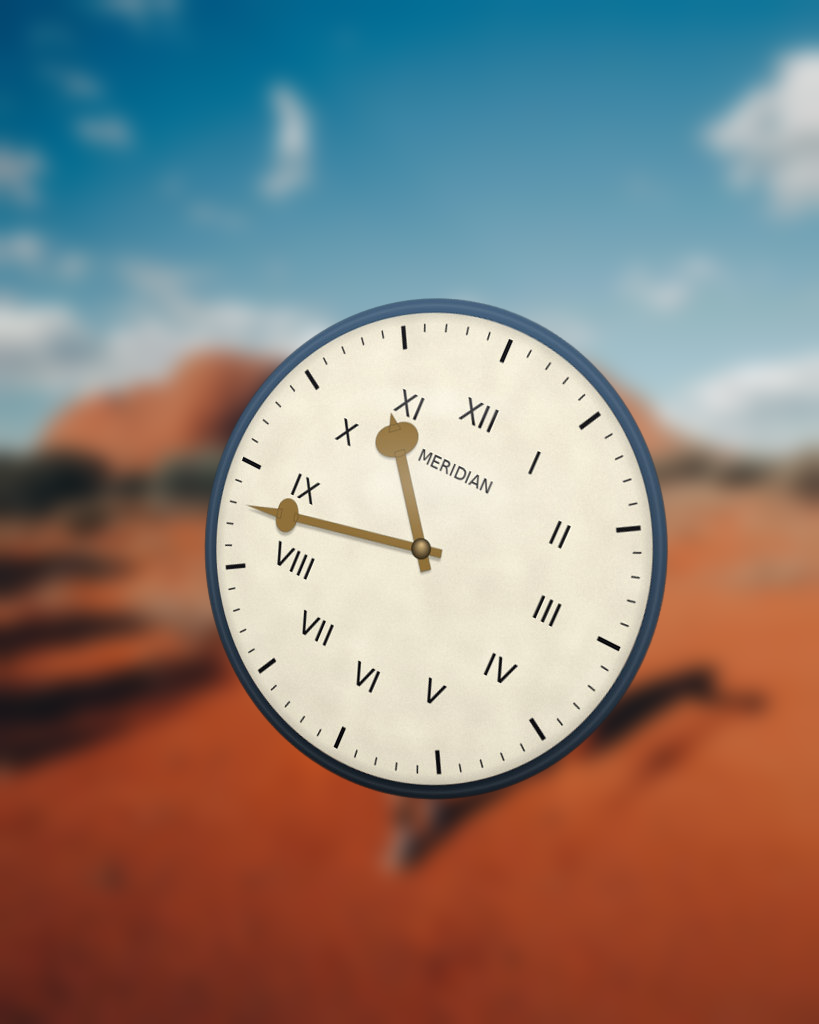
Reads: 10,43
